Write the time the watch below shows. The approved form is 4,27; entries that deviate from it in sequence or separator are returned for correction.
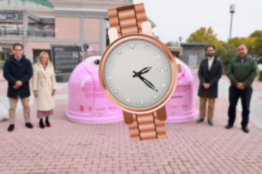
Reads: 2,23
